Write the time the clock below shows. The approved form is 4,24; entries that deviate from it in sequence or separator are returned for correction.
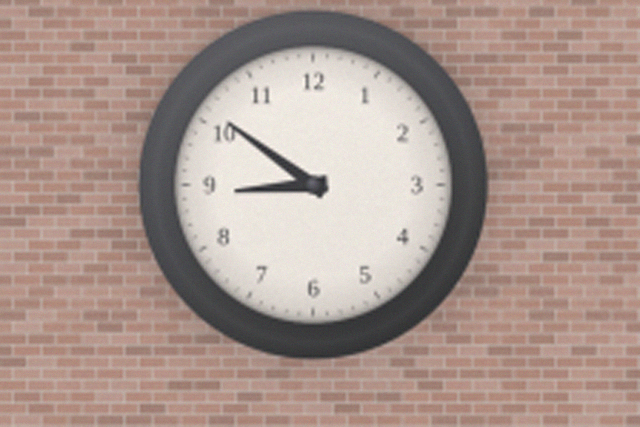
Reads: 8,51
